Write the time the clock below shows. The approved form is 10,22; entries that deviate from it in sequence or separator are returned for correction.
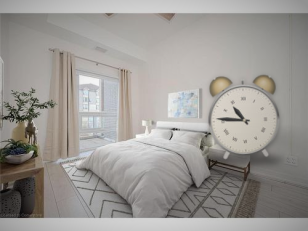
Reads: 10,46
